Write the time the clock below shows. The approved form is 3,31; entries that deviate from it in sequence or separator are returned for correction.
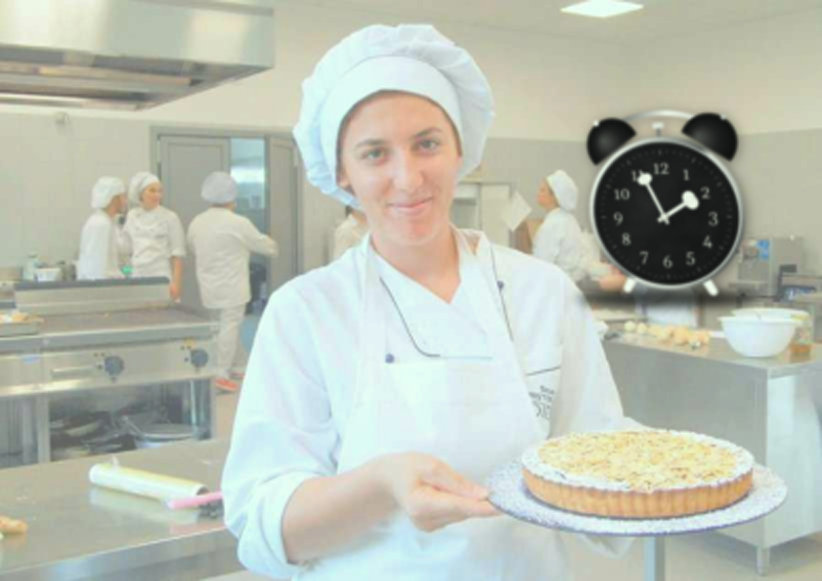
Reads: 1,56
